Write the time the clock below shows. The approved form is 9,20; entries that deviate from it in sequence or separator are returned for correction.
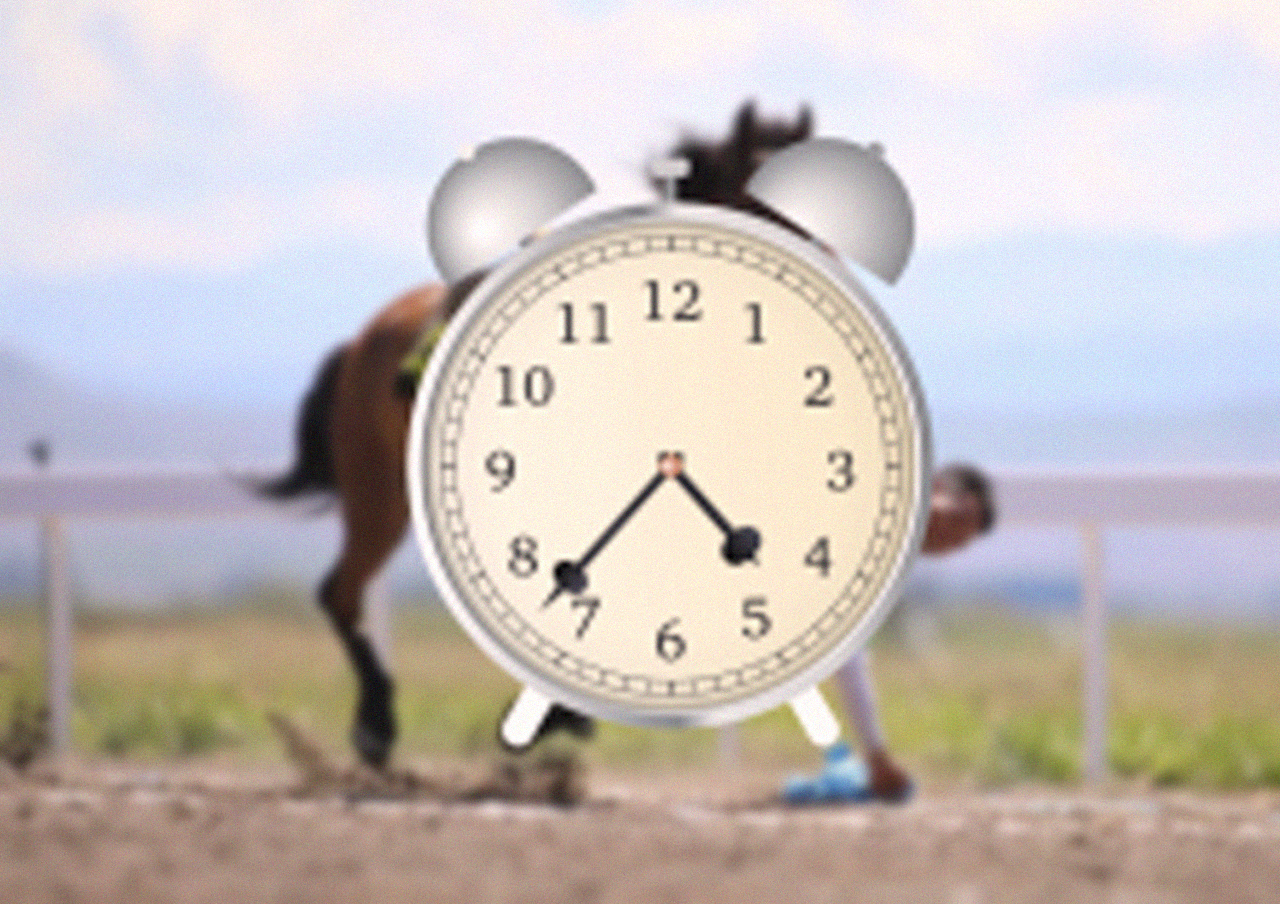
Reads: 4,37
